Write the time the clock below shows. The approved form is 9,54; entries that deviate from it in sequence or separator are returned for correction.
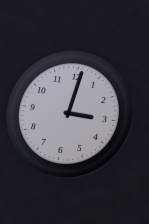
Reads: 3,01
